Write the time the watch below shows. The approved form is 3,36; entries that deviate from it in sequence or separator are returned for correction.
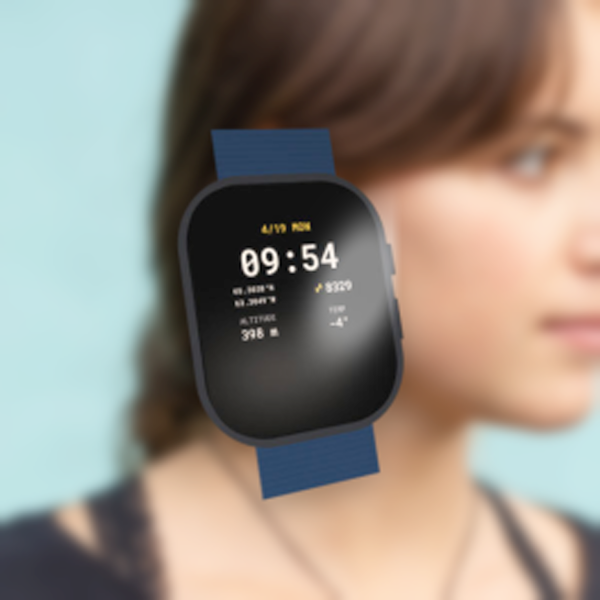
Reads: 9,54
